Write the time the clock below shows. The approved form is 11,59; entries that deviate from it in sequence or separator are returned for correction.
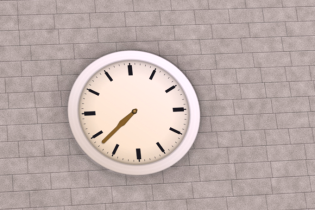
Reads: 7,38
